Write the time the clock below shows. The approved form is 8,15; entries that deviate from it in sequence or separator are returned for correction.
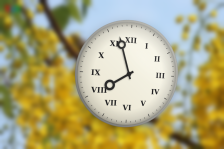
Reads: 7,57
